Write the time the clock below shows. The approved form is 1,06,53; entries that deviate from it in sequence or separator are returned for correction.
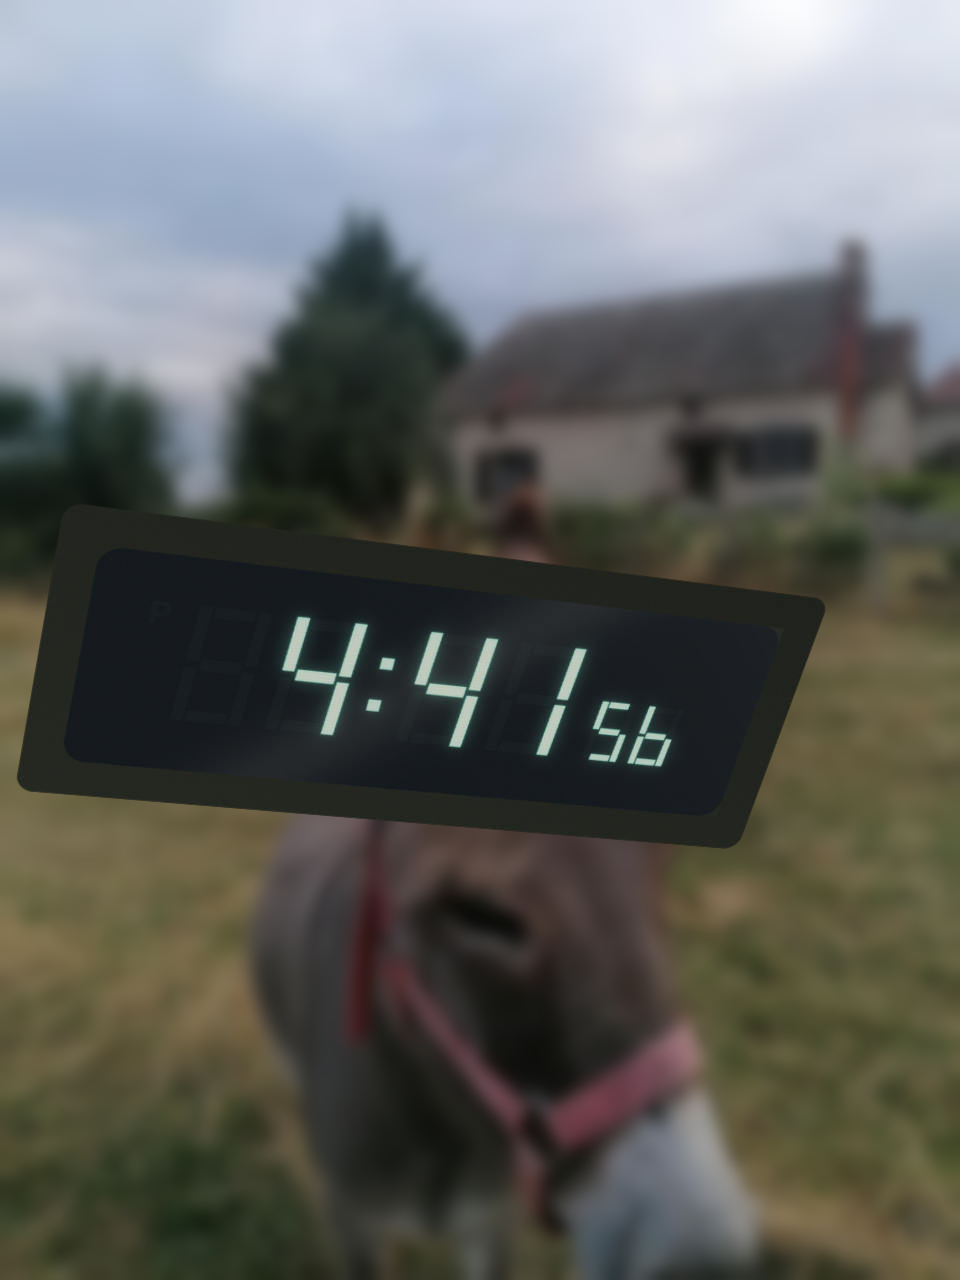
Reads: 4,41,56
